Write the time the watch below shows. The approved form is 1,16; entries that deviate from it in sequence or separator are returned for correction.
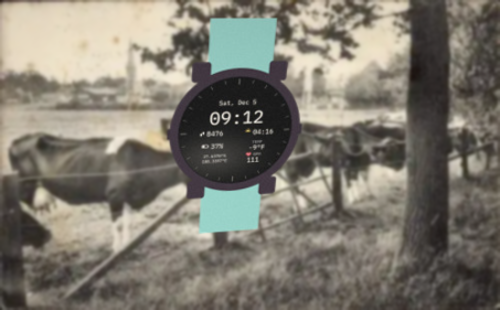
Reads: 9,12
